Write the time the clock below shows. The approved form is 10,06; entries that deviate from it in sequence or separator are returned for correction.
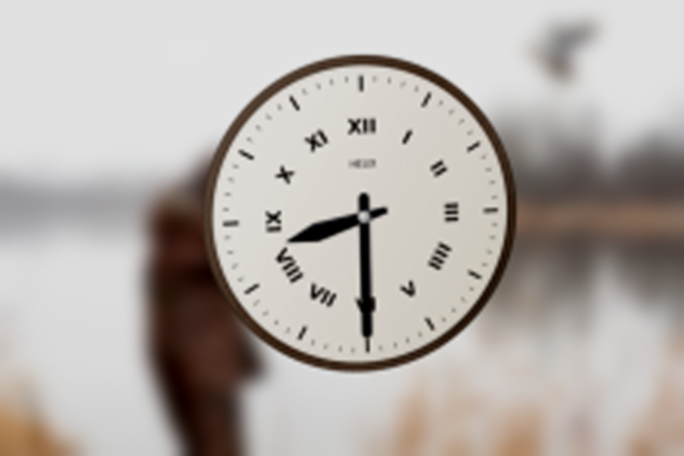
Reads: 8,30
